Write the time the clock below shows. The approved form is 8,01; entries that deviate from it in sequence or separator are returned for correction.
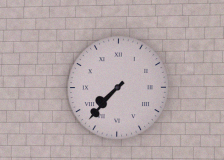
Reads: 7,37
